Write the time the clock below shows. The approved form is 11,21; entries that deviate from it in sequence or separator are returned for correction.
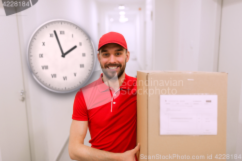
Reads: 1,57
